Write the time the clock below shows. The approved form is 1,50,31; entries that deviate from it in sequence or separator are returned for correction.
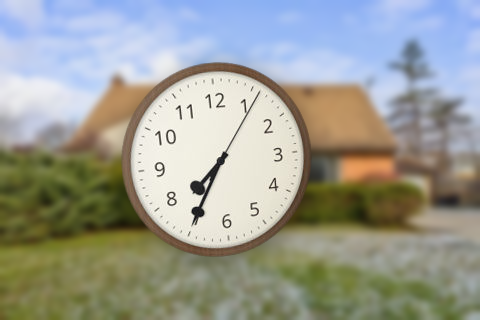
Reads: 7,35,06
